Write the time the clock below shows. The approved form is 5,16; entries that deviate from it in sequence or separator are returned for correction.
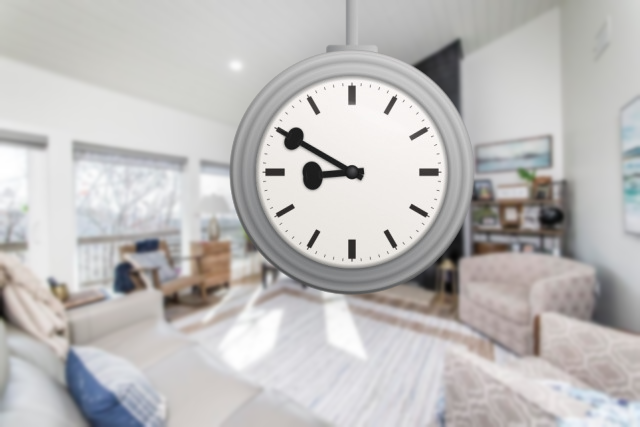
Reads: 8,50
